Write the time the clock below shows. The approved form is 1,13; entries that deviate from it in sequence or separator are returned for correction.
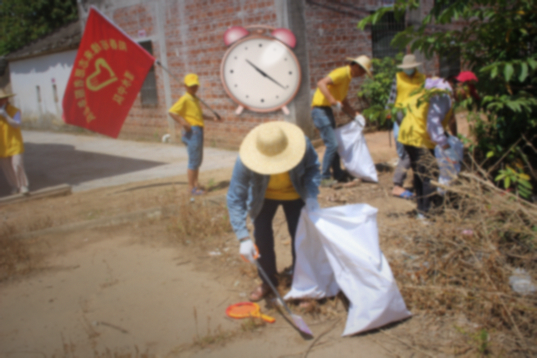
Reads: 10,21
